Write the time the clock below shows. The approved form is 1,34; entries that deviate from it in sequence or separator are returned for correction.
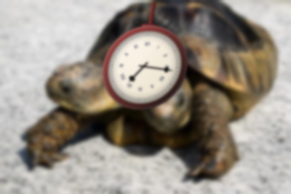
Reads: 7,16
